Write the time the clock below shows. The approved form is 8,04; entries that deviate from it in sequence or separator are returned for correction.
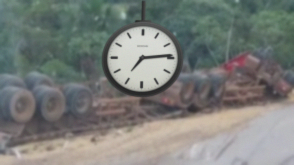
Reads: 7,14
